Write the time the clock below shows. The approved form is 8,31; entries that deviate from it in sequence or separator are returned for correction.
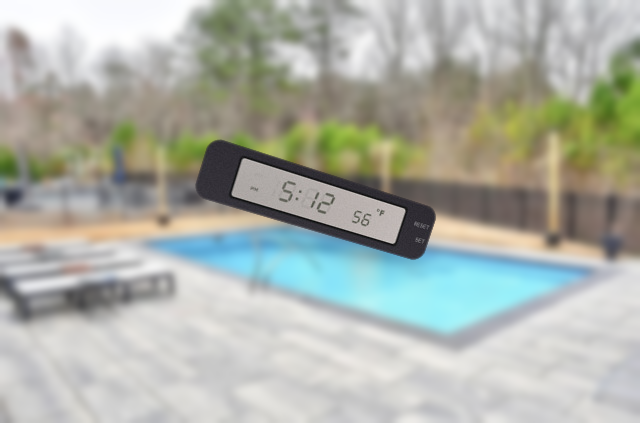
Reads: 5,12
